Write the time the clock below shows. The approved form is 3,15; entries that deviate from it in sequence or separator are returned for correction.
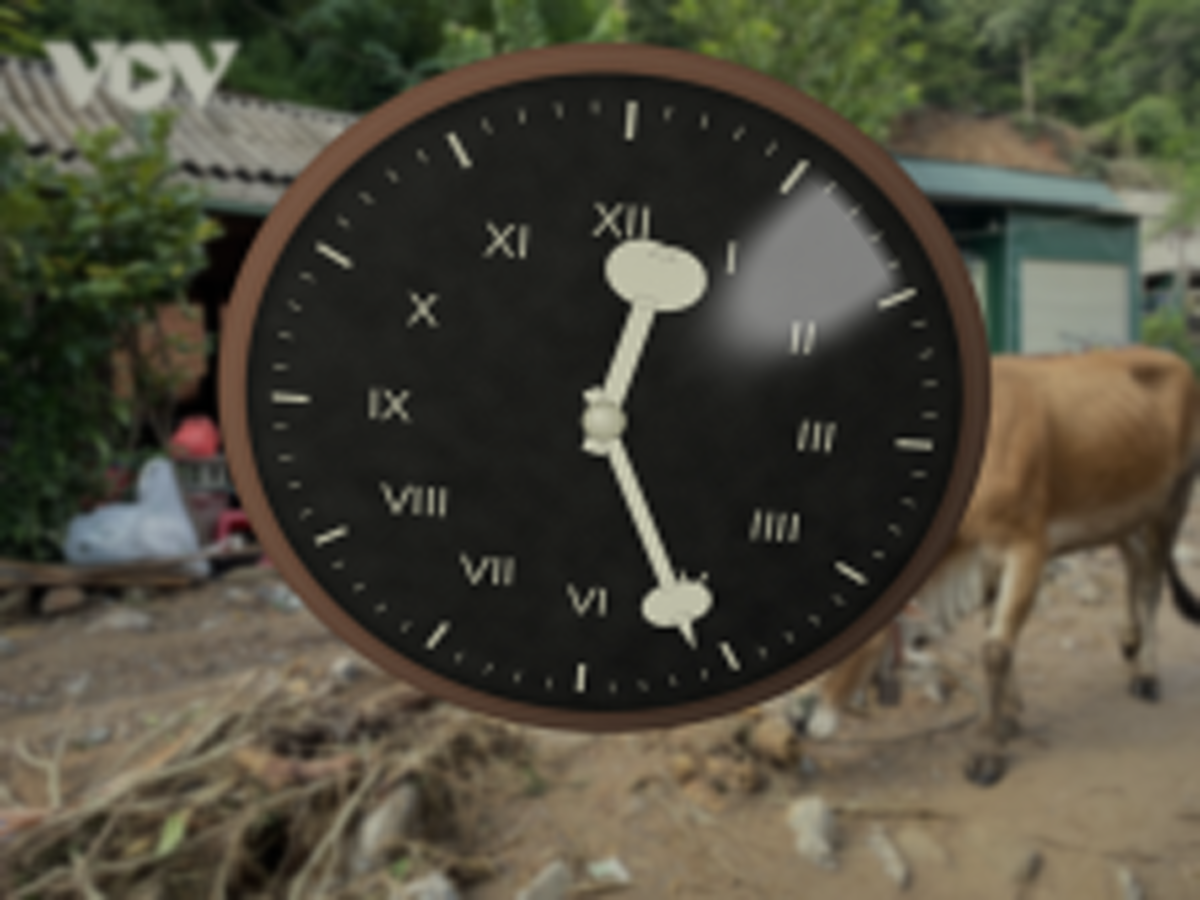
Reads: 12,26
